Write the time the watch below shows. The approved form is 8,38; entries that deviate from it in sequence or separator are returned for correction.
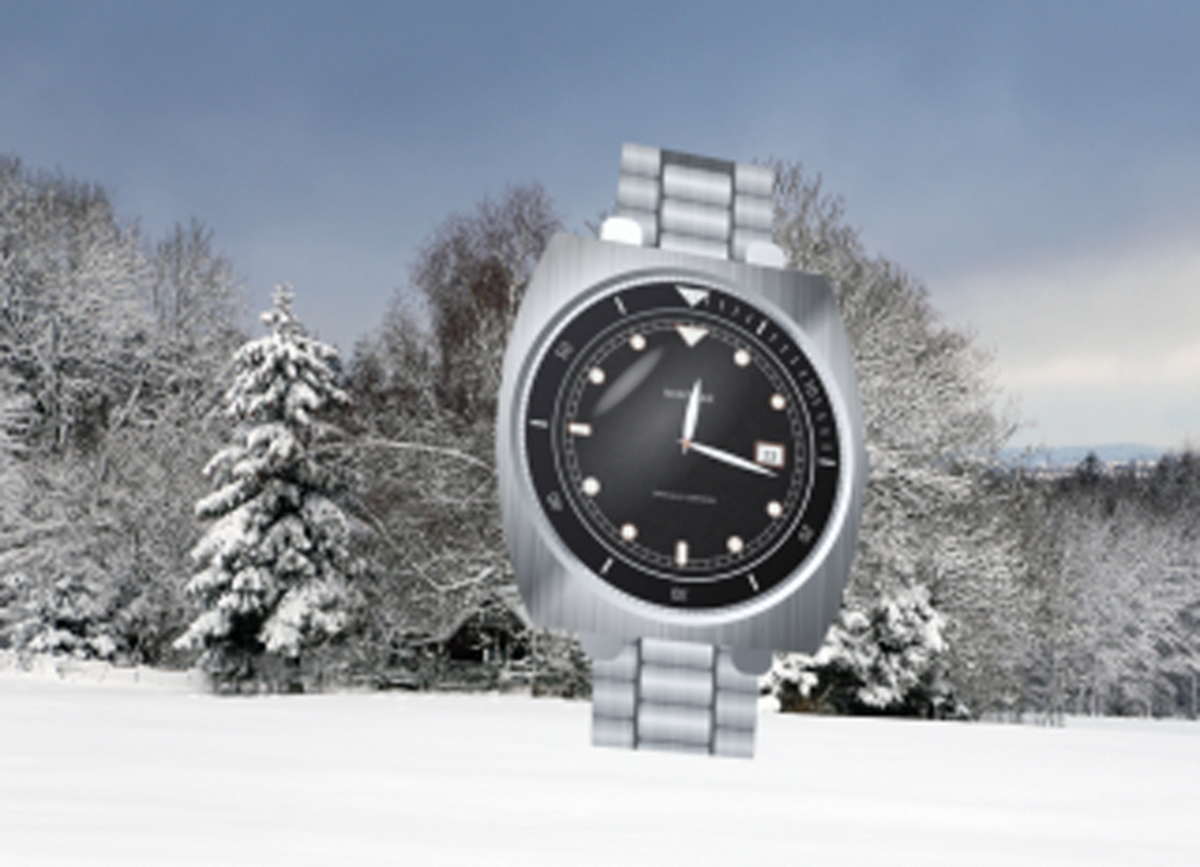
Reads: 12,17
